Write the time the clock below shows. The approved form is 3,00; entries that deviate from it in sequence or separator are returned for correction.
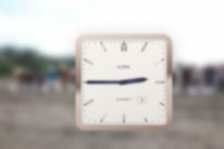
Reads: 2,45
